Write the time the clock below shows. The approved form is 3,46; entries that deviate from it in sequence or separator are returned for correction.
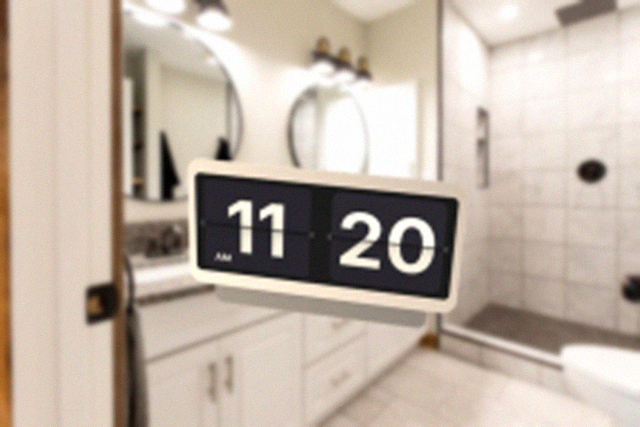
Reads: 11,20
